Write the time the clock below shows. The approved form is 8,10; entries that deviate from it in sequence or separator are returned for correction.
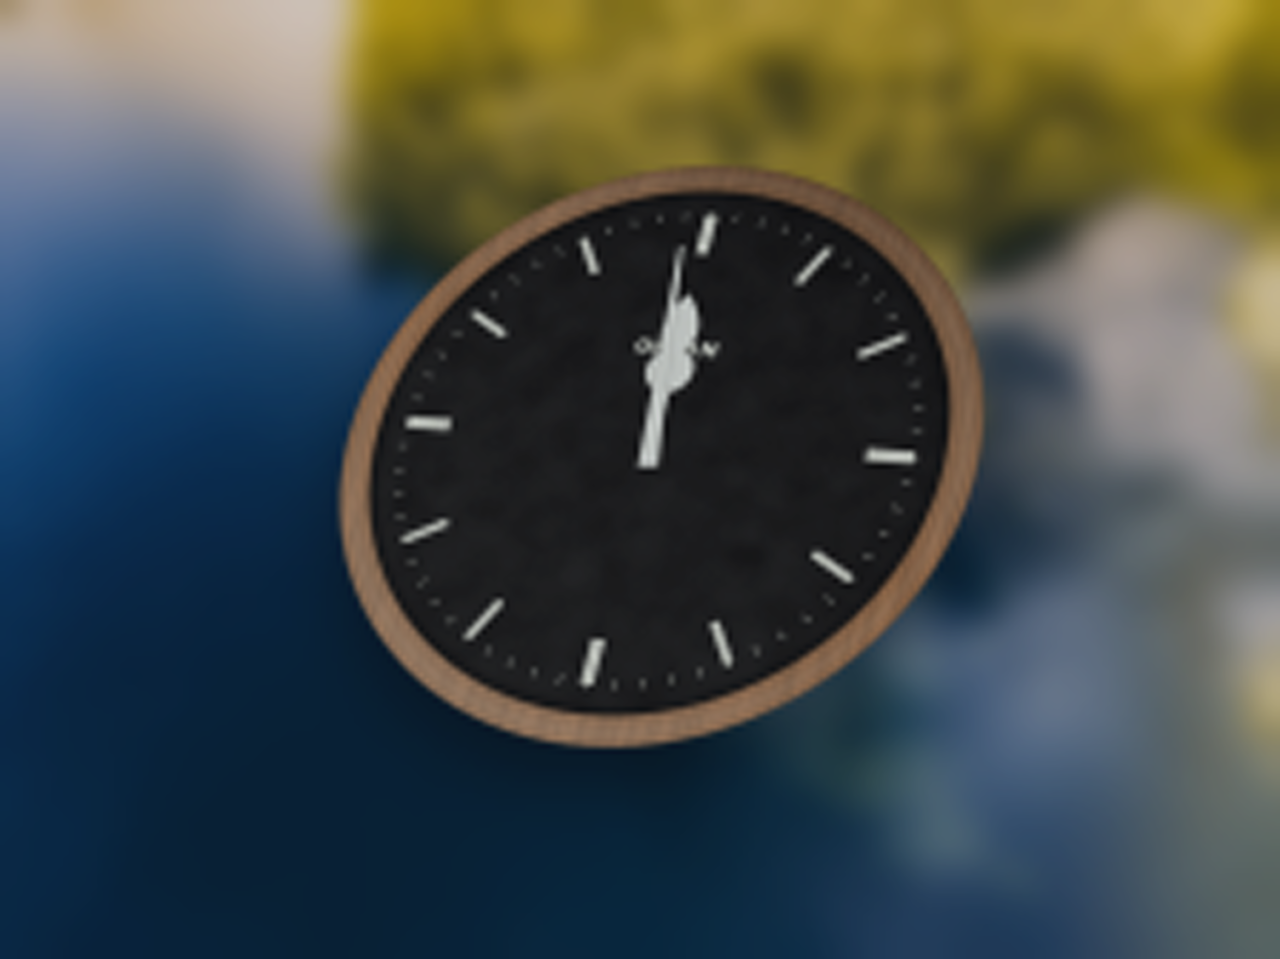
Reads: 11,59
